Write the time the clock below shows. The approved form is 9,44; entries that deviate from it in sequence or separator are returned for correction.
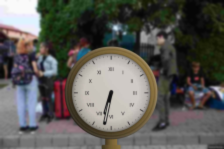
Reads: 6,32
